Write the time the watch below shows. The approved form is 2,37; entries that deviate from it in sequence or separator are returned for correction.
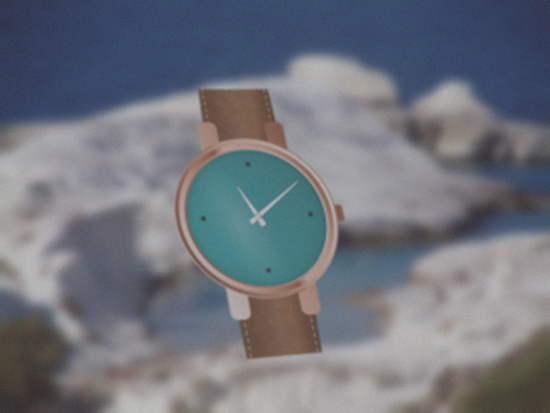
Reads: 11,09
